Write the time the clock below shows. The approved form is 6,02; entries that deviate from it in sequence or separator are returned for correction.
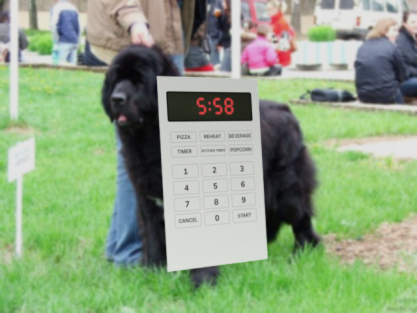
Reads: 5,58
